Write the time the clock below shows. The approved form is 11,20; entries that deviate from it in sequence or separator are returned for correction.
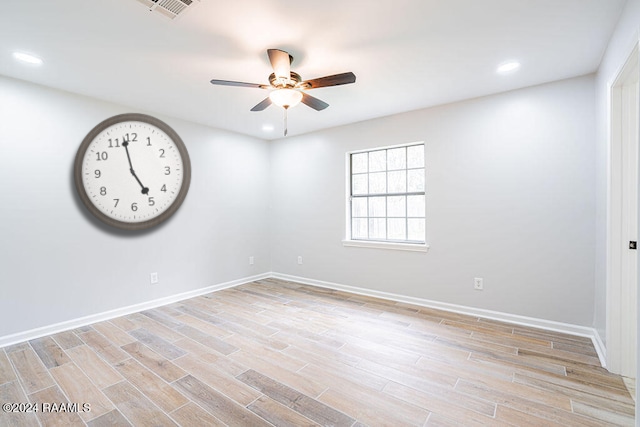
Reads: 4,58
